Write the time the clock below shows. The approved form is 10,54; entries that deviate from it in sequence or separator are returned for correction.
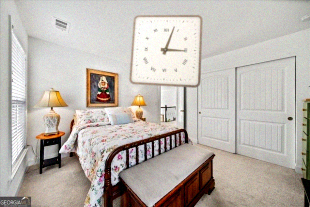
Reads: 3,03
